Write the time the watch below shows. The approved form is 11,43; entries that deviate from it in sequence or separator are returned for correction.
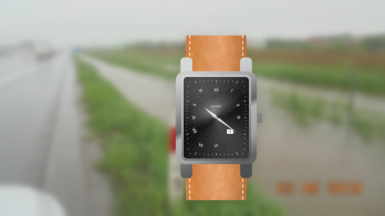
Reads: 10,21
